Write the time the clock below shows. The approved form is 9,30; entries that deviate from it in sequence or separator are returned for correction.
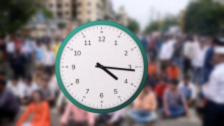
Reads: 4,16
